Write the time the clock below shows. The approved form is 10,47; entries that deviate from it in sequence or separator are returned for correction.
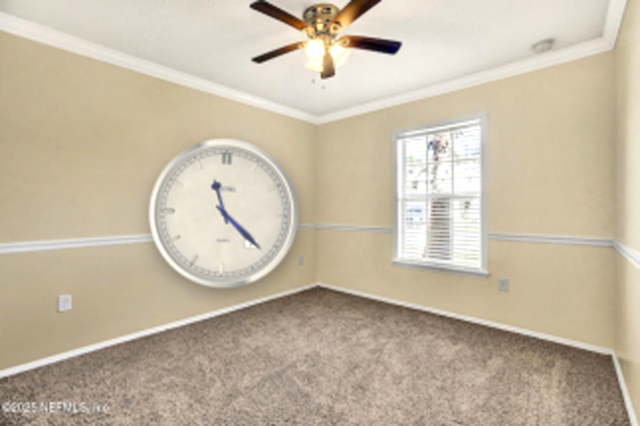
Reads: 11,22
